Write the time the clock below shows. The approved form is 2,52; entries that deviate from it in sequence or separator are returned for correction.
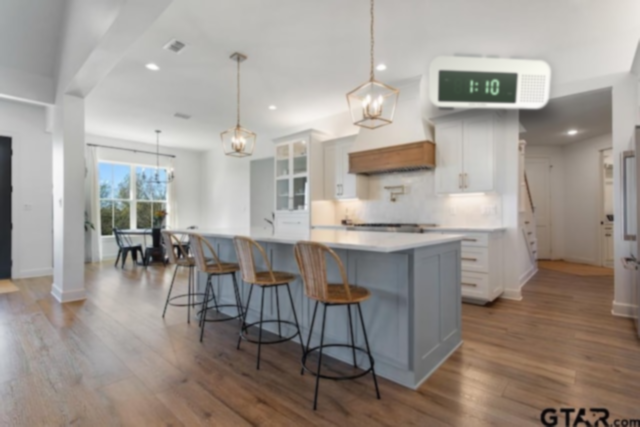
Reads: 1,10
